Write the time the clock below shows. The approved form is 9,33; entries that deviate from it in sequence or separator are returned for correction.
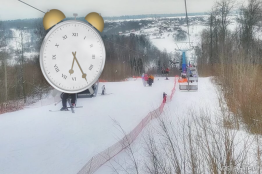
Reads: 6,25
